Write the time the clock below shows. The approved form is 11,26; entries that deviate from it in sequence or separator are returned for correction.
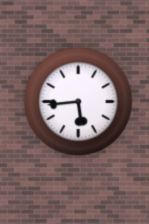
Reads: 5,44
